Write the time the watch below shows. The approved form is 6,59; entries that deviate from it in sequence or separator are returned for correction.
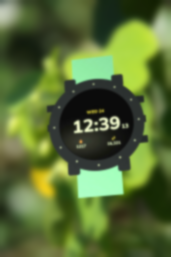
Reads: 12,39
